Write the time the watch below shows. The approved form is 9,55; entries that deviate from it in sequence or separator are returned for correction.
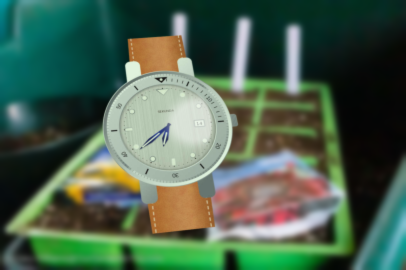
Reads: 6,39
